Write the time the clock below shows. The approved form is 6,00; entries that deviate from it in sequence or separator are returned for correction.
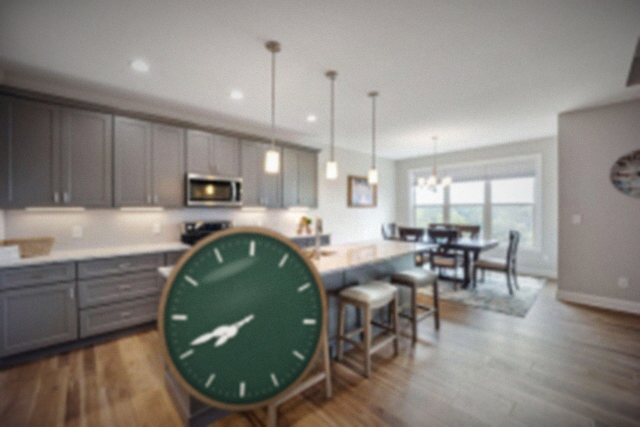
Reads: 7,41
